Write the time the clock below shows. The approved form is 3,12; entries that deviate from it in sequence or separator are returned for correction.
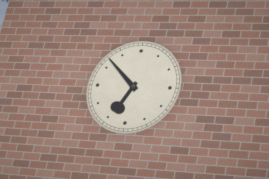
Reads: 6,52
